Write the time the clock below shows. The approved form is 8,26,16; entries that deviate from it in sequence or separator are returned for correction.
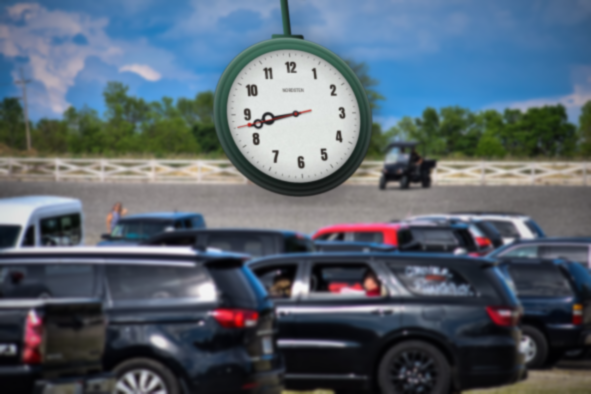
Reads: 8,42,43
